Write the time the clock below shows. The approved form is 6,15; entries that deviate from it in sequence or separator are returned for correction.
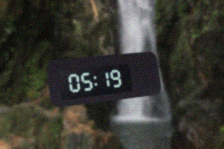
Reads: 5,19
